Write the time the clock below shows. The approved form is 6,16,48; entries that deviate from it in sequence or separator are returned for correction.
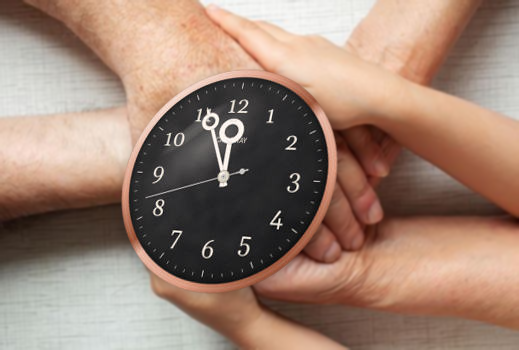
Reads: 11,55,42
